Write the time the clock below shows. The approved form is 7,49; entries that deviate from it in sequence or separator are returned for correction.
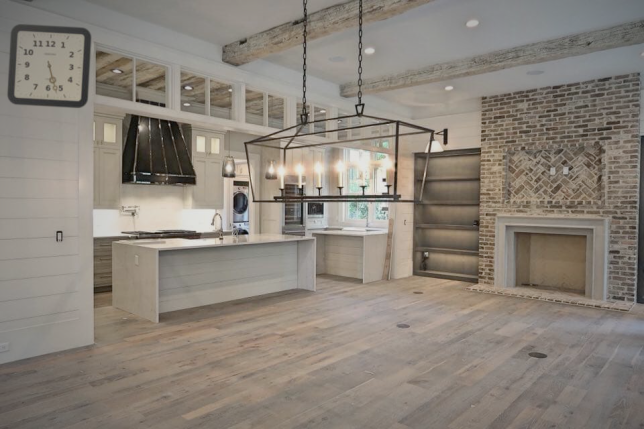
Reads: 5,27
